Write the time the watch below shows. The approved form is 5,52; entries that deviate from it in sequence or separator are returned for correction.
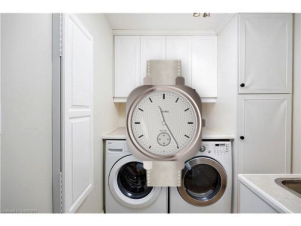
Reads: 11,25
